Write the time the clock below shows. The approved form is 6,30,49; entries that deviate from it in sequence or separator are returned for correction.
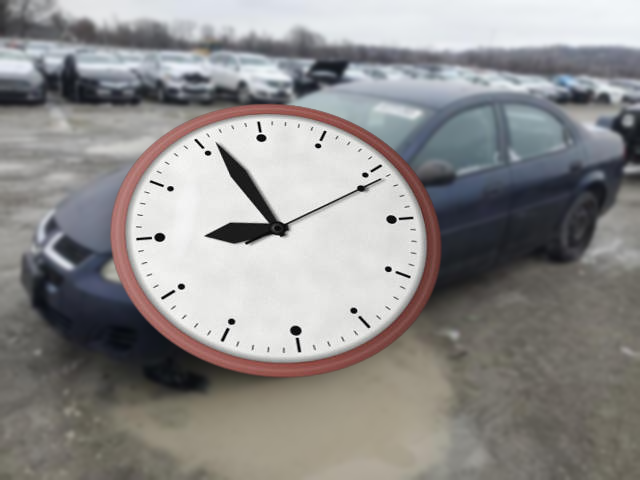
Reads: 8,56,11
